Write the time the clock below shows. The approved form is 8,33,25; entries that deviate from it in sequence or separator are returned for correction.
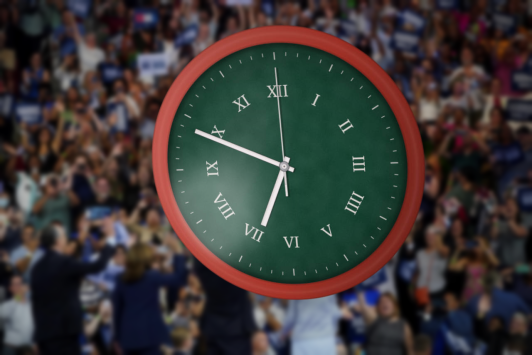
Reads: 6,49,00
